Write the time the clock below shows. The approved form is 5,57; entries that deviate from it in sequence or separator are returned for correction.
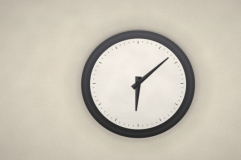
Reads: 6,08
